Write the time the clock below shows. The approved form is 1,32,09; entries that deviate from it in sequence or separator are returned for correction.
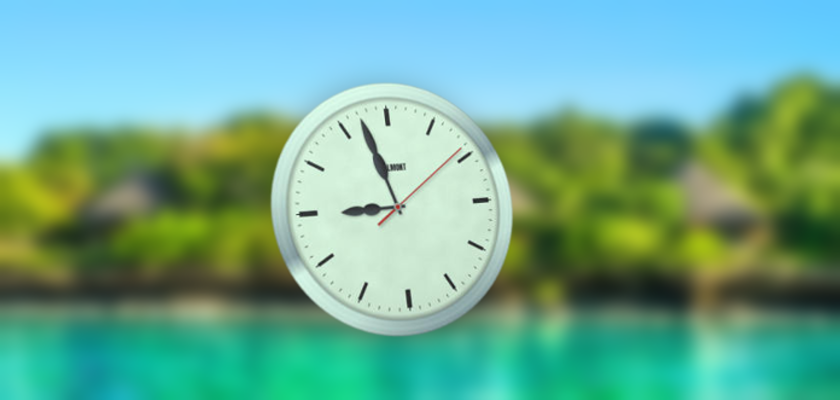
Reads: 8,57,09
